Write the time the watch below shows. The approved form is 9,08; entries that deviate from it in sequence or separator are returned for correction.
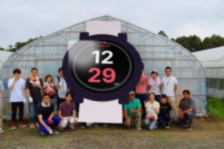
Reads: 12,29
